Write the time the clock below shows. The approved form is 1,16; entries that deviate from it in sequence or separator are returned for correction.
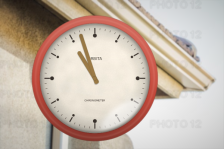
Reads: 10,57
